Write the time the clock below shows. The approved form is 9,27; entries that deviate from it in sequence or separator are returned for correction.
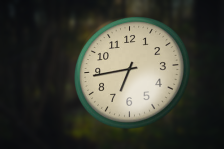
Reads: 6,44
